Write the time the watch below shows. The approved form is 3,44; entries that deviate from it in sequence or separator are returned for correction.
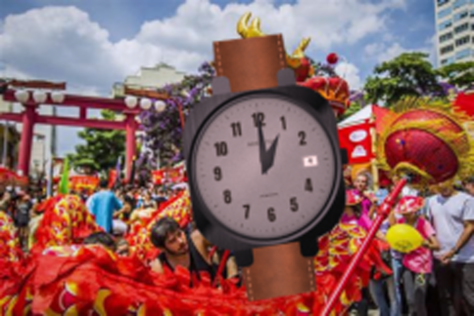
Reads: 1,00
